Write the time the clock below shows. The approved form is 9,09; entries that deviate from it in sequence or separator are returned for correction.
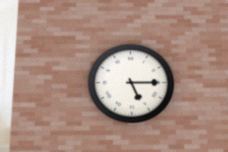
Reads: 5,15
